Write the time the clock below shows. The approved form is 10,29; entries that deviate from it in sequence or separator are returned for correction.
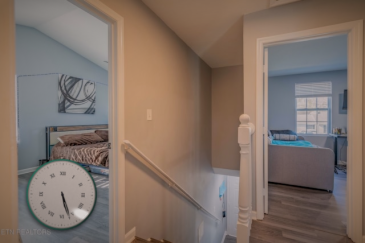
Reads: 5,27
